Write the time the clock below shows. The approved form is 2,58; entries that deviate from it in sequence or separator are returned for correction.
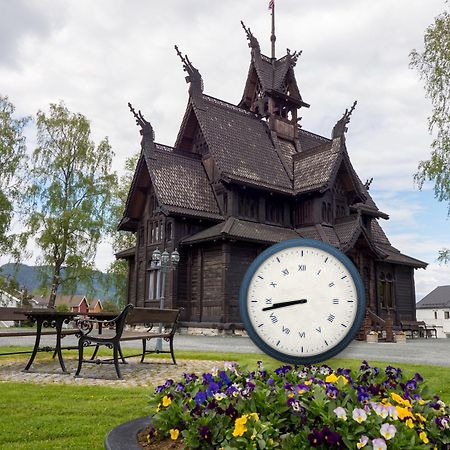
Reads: 8,43
